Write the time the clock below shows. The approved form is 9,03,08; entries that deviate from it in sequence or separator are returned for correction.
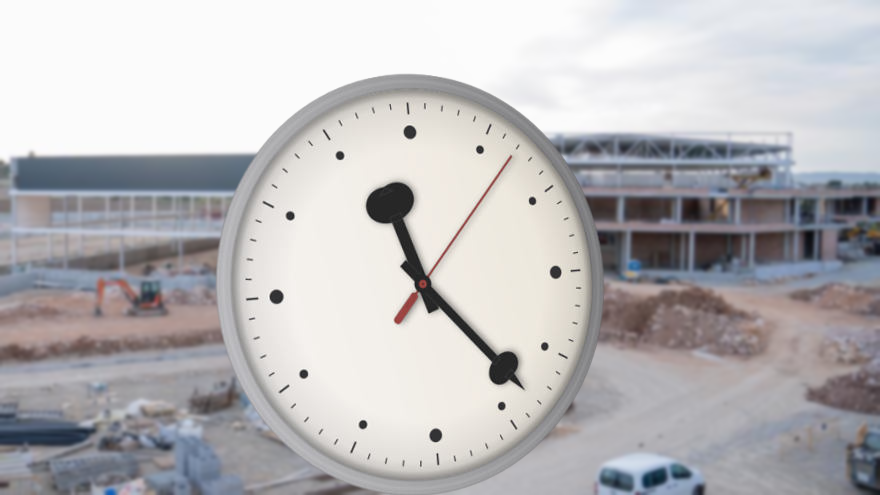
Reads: 11,23,07
